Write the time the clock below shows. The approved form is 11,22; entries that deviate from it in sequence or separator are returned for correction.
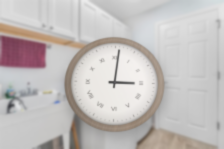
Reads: 3,01
